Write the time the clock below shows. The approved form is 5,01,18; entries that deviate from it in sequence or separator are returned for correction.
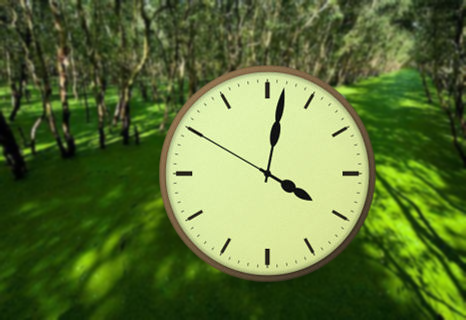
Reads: 4,01,50
